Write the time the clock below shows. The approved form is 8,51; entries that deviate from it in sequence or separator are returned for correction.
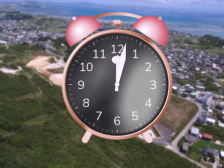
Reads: 12,02
